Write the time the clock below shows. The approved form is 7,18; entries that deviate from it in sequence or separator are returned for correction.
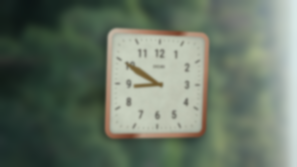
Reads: 8,50
